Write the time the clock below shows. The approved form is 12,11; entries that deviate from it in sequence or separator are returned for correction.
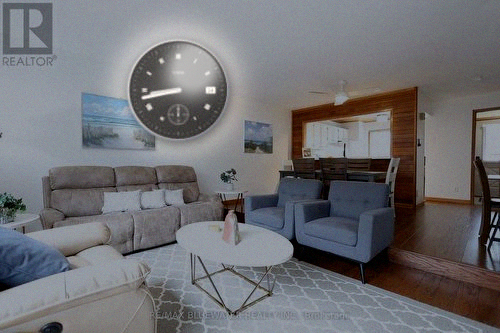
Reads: 8,43
